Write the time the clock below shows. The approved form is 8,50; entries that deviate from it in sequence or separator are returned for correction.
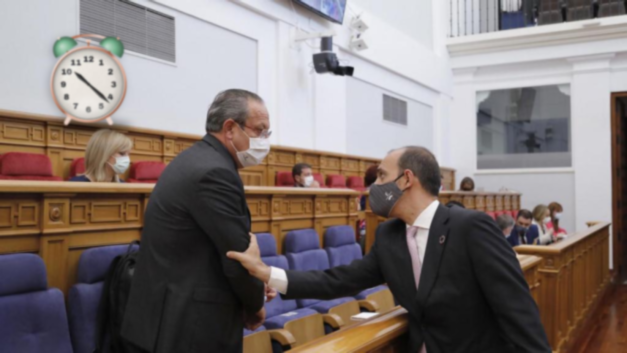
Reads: 10,22
